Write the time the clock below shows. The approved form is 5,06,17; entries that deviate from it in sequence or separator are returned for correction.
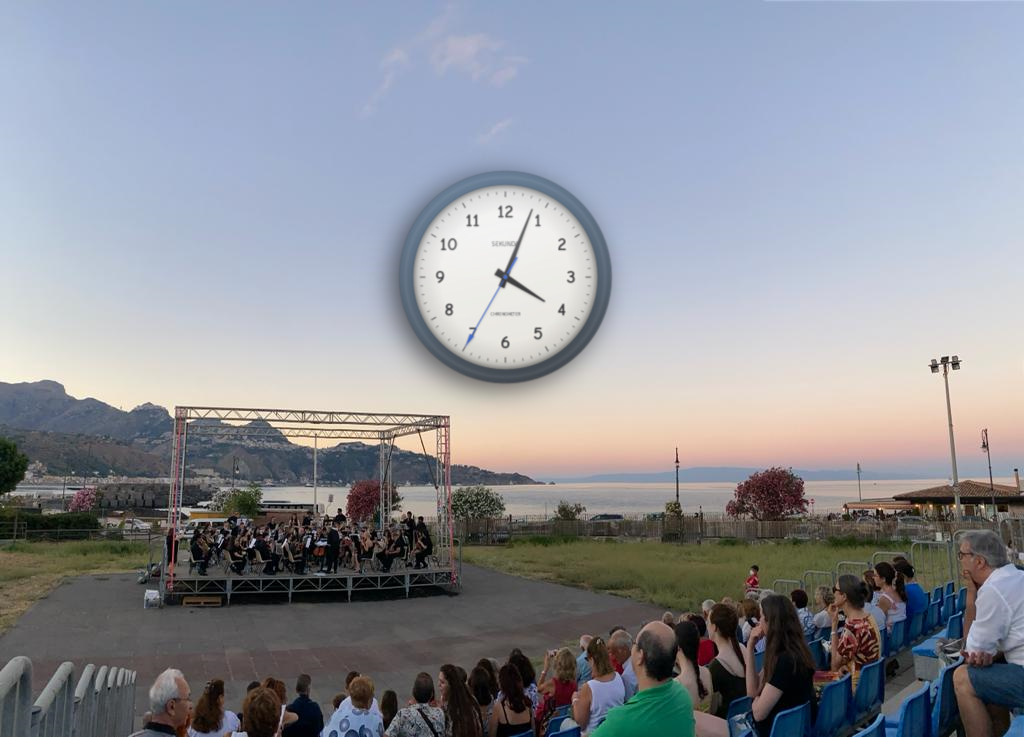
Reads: 4,03,35
